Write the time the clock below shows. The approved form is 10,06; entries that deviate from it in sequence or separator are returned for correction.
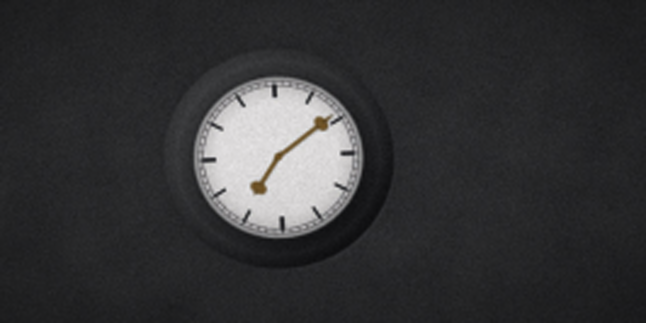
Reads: 7,09
